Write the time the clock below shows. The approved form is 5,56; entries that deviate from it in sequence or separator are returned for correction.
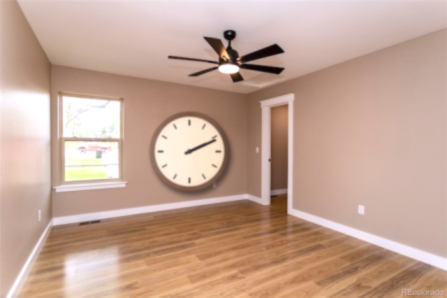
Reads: 2,11
